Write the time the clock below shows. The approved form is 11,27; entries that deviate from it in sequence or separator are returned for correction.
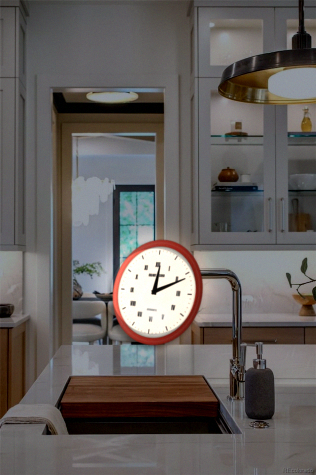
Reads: 12,11
